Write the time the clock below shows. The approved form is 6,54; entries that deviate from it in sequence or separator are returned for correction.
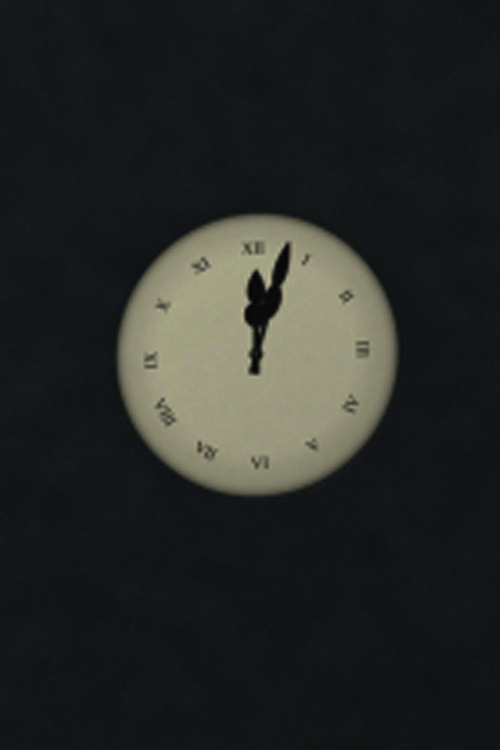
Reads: 12,03
